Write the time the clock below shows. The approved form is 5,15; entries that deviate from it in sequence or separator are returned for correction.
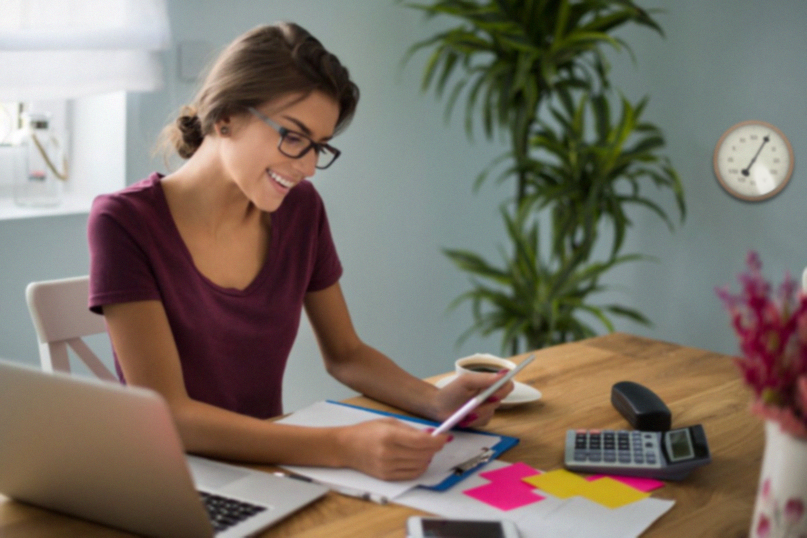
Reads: 7,05
